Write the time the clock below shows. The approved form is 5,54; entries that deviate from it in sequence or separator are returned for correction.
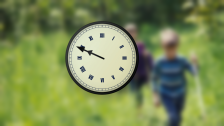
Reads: 9,49
